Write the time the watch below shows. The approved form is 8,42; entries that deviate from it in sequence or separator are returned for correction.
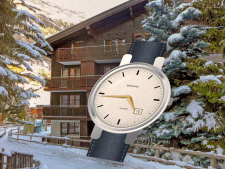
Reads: 4,44
